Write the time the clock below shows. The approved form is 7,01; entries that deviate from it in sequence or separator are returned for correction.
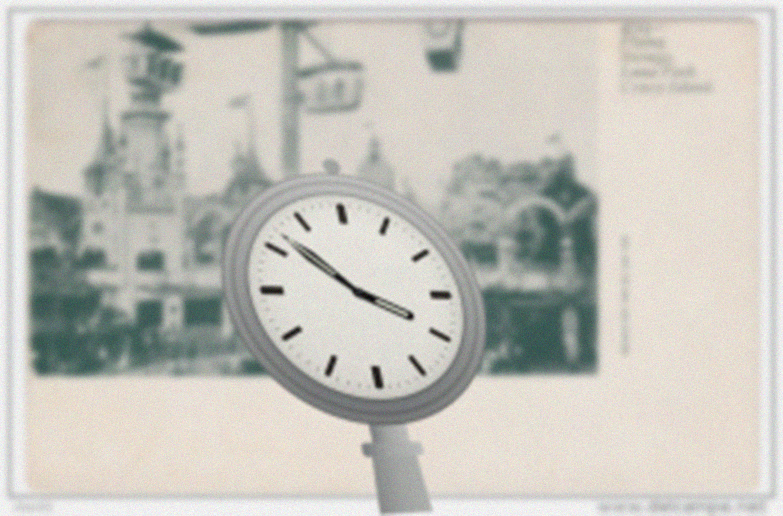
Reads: 3,52
